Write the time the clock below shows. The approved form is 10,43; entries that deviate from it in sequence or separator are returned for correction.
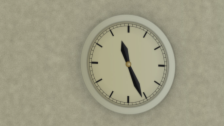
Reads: 11,26
